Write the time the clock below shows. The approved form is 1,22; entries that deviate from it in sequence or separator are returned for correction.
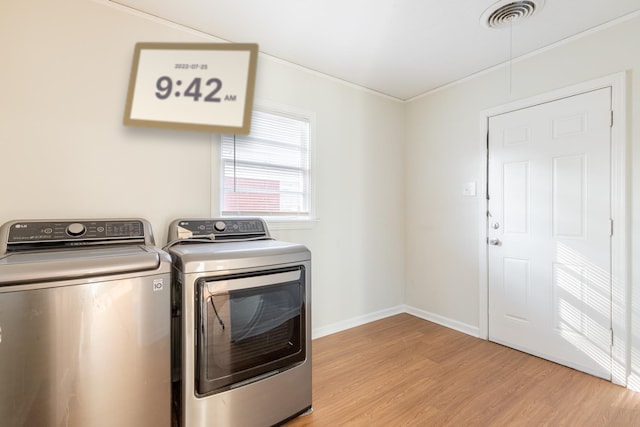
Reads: 9,42
